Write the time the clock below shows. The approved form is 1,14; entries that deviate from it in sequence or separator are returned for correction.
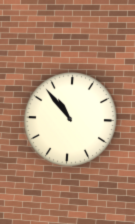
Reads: 10,53
